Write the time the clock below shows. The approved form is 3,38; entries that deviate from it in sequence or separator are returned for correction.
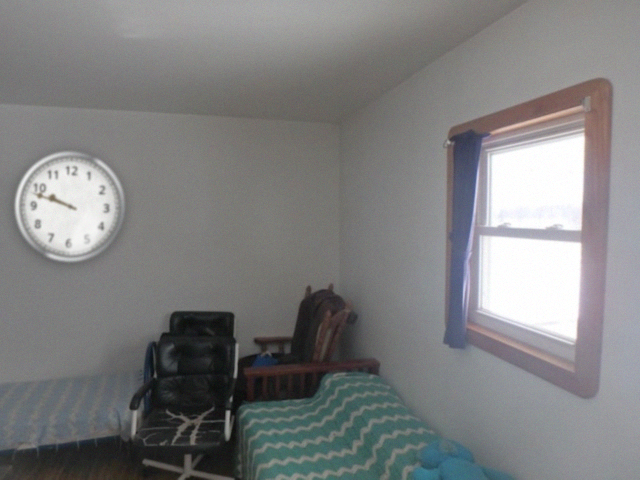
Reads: 9,48
